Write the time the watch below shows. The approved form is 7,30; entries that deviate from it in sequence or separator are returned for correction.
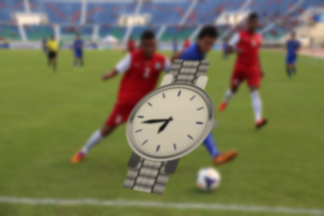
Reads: 6,43
